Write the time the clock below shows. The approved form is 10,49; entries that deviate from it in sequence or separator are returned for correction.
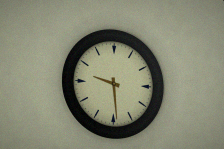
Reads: 9,29
